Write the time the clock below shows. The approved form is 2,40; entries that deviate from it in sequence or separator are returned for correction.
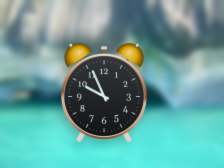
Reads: 9,56
